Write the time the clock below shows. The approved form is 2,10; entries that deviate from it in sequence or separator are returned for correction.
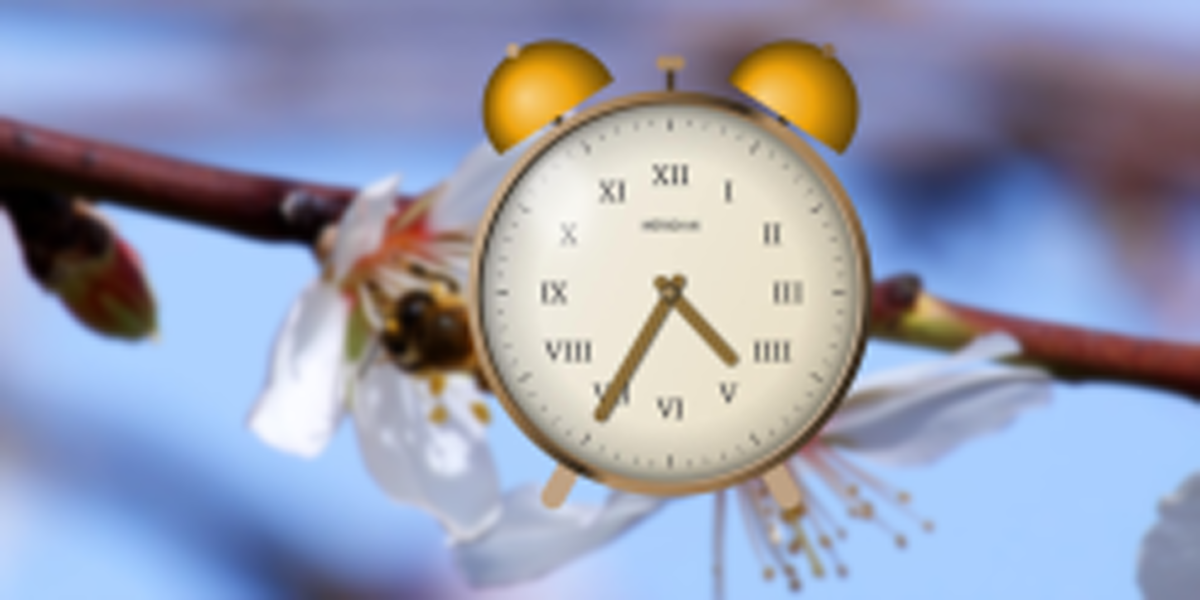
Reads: 4,35
